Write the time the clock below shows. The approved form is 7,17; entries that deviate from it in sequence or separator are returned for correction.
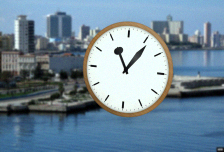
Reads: 11,06
